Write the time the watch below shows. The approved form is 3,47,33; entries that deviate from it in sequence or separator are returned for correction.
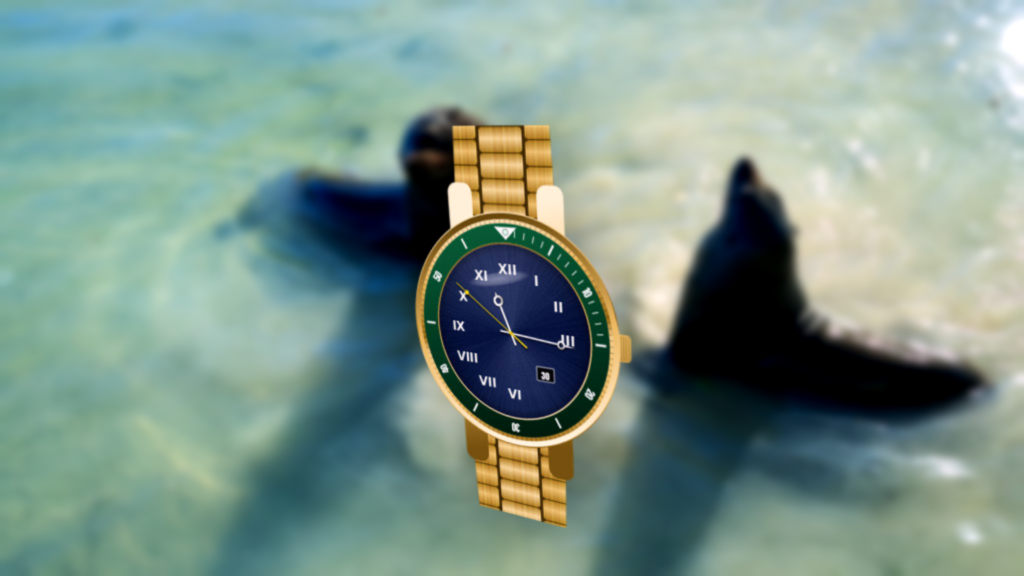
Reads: 11,15,51
